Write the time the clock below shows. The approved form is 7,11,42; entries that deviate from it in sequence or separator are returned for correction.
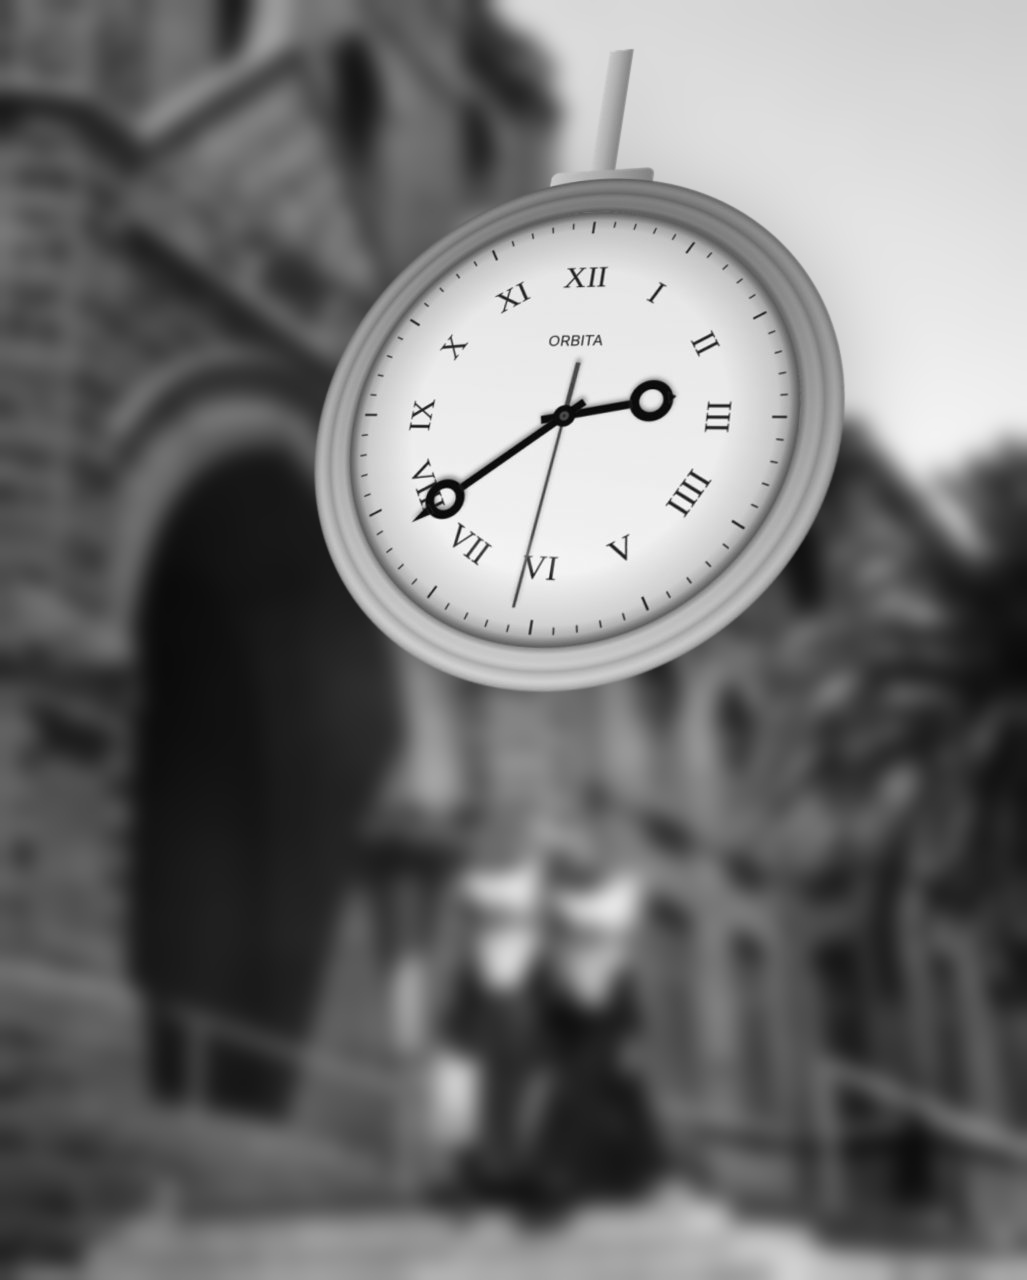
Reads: 2,38,31
